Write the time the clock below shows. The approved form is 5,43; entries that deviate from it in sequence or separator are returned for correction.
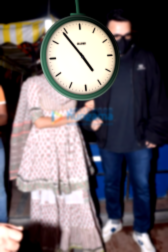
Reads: 4,54
